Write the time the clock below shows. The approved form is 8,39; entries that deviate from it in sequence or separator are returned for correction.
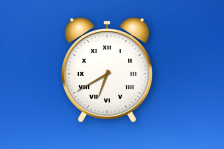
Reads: 6,40
